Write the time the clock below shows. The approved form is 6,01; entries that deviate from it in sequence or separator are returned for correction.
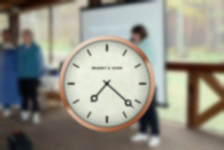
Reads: 7,22
